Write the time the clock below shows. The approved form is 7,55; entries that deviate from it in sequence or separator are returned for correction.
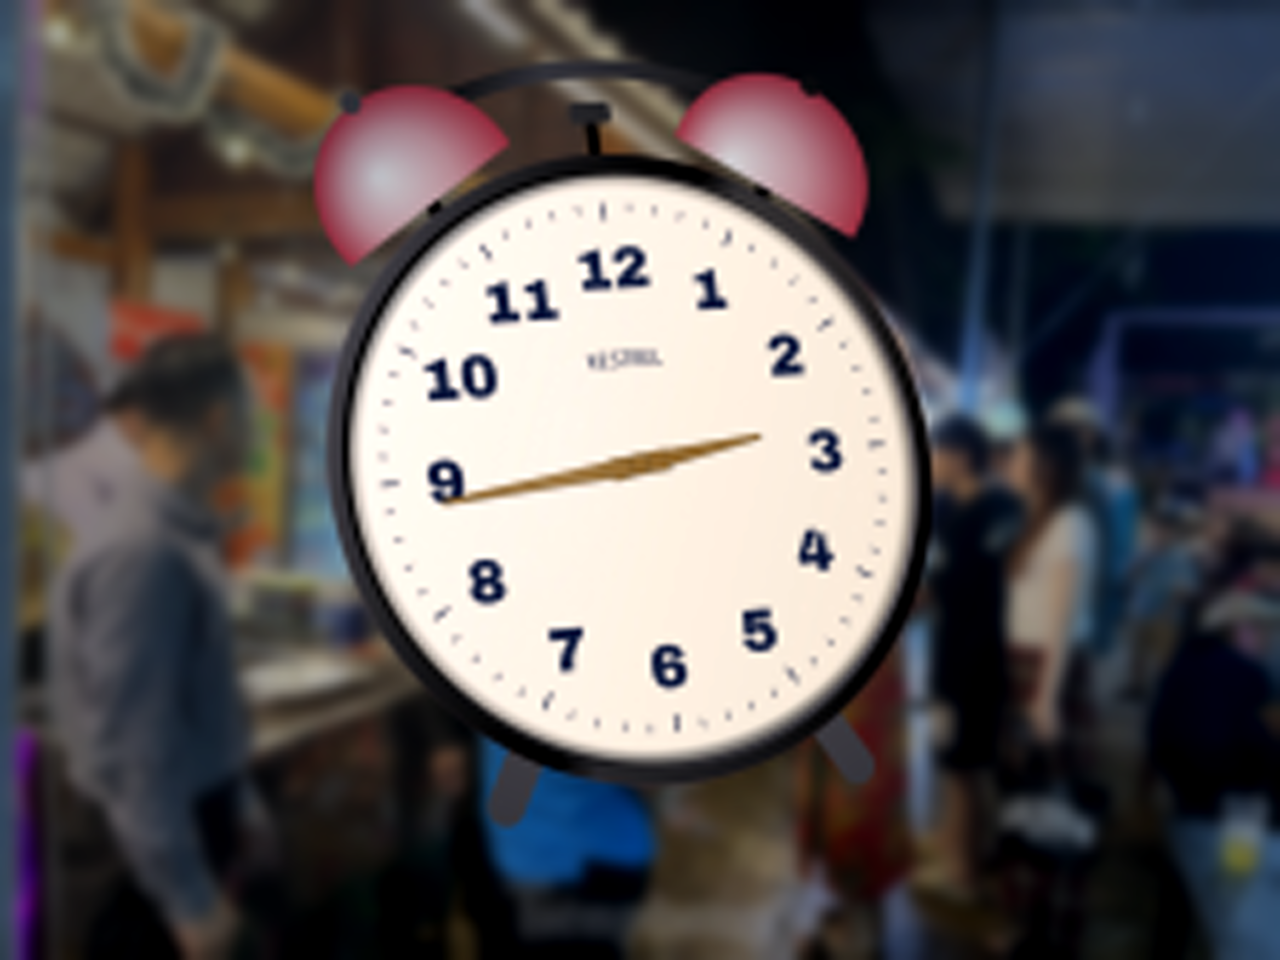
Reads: 2,44
